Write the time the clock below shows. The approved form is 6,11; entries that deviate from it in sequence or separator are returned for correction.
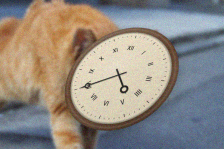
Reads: 4,40
